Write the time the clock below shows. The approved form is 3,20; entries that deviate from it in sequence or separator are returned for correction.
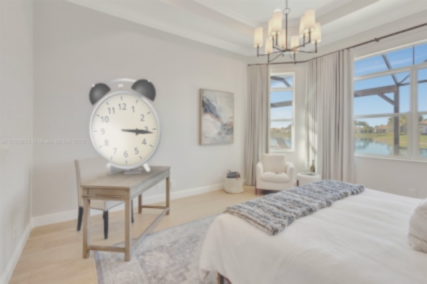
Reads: 3,16
